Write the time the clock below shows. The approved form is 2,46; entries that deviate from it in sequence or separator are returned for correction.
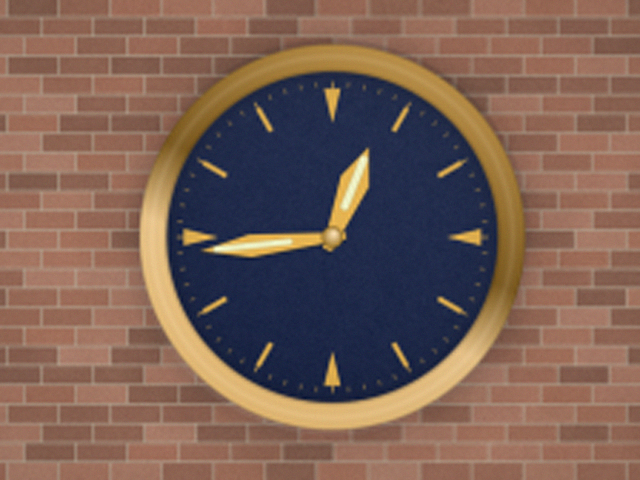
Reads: 12,44
